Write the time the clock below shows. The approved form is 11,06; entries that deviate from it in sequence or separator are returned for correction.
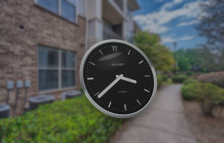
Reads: 3,39
